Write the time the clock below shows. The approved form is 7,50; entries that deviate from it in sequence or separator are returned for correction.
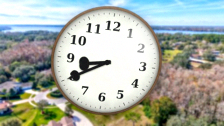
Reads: 8,40
